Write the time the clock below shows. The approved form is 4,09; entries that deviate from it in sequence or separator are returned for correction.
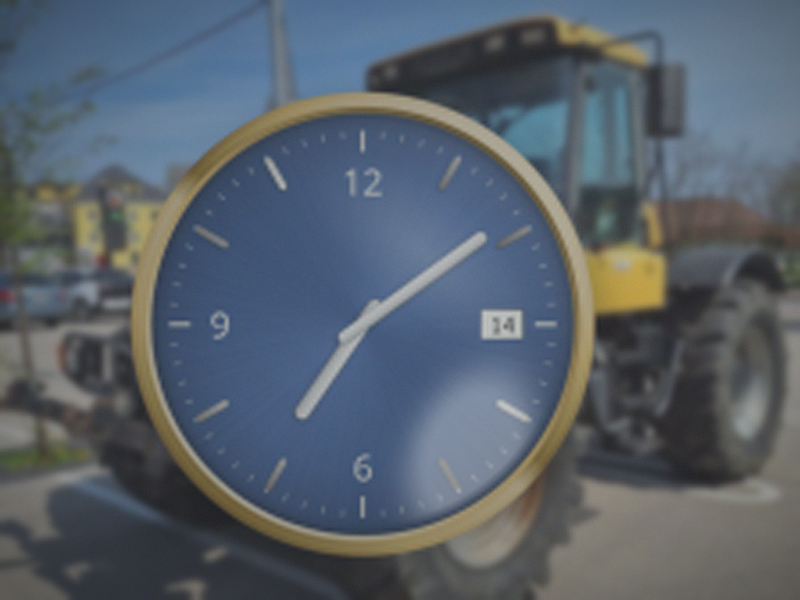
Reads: 7,09
